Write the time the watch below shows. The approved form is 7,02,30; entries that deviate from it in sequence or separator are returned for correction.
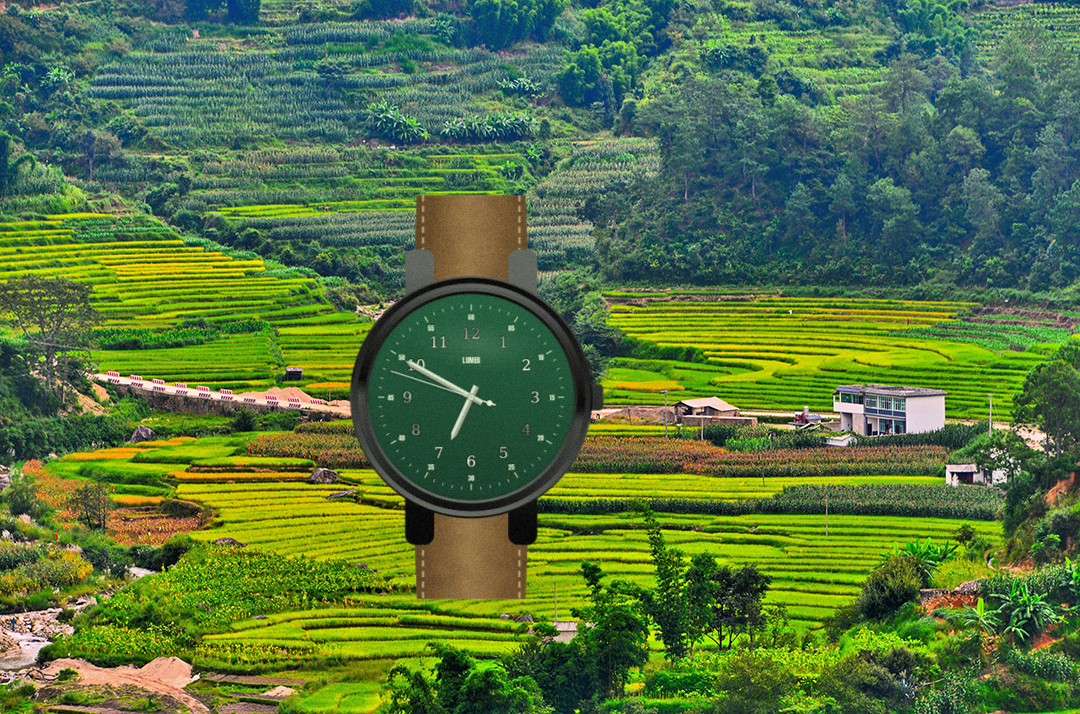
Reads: 6,49,48
